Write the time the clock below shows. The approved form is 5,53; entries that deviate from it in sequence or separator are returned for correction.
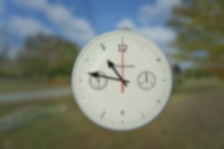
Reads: 10,47
